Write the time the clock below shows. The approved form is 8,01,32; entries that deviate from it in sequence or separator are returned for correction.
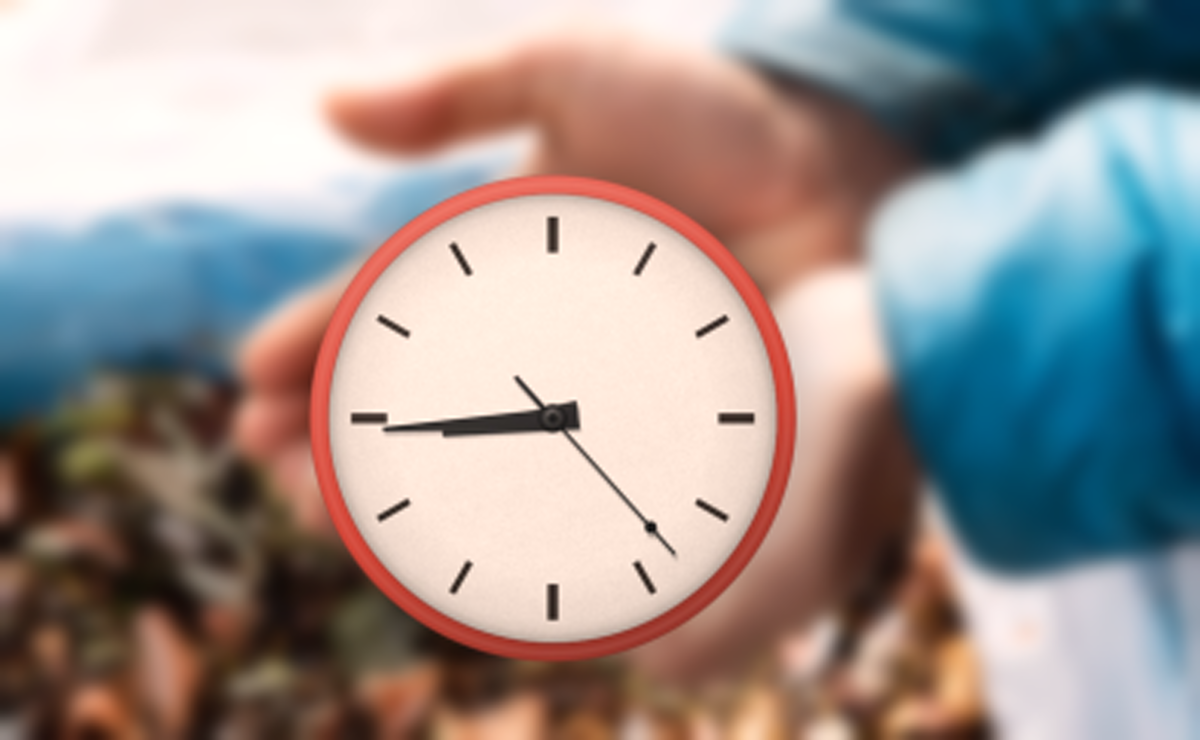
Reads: 8,44,23
